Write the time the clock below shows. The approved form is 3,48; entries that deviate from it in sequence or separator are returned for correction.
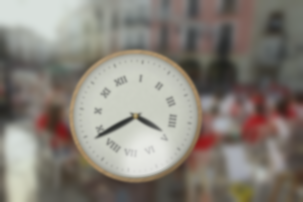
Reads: 4,44
